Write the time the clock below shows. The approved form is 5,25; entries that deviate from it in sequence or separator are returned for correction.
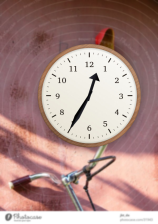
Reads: 12,35
